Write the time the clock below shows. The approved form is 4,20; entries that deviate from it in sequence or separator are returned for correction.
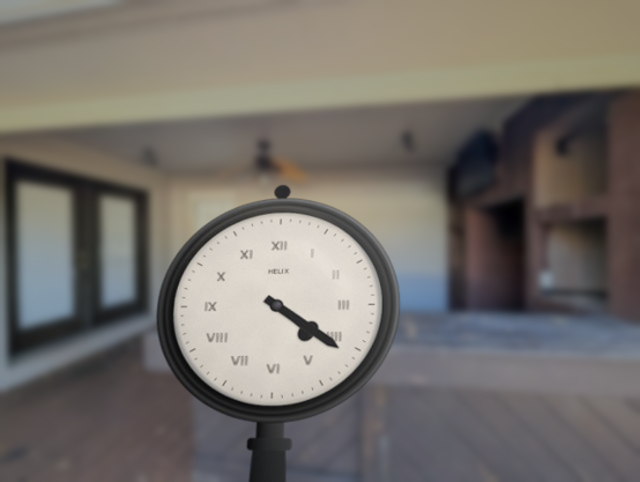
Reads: 4,21
